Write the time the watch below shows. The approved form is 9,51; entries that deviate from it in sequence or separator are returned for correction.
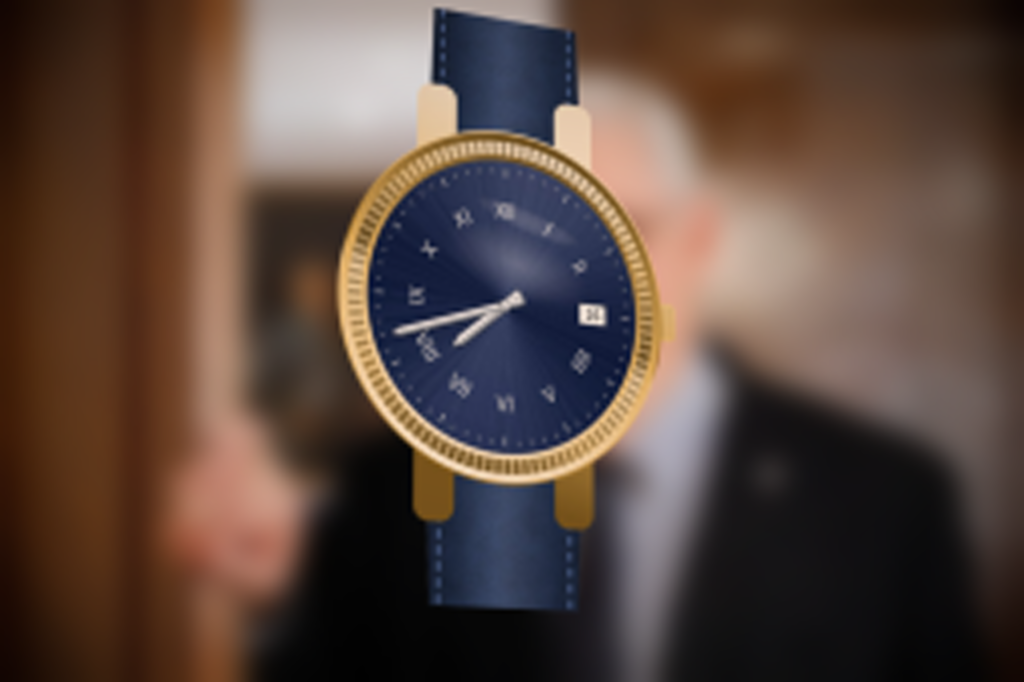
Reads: 7,42
